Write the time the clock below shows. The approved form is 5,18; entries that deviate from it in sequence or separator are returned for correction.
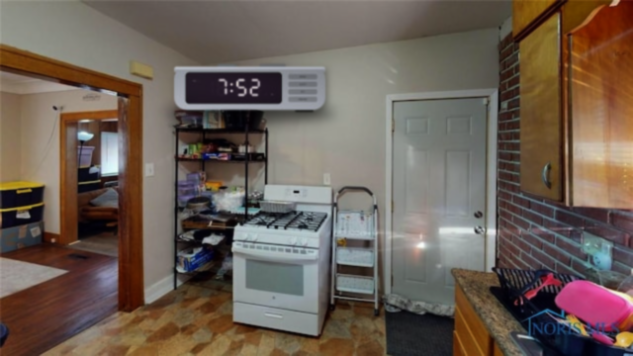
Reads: 7,52
